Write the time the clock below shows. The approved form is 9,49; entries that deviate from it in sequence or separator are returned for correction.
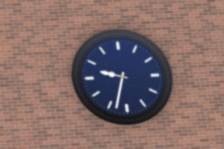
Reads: 9,33
